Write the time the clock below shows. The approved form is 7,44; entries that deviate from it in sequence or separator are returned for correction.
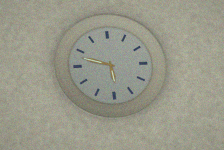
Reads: 5,48
